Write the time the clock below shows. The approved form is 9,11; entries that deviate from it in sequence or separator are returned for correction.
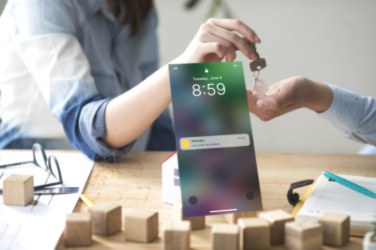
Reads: 8,59
